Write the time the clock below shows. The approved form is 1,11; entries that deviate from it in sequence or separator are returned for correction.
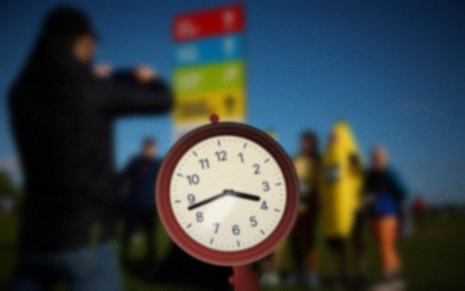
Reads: 3,43
